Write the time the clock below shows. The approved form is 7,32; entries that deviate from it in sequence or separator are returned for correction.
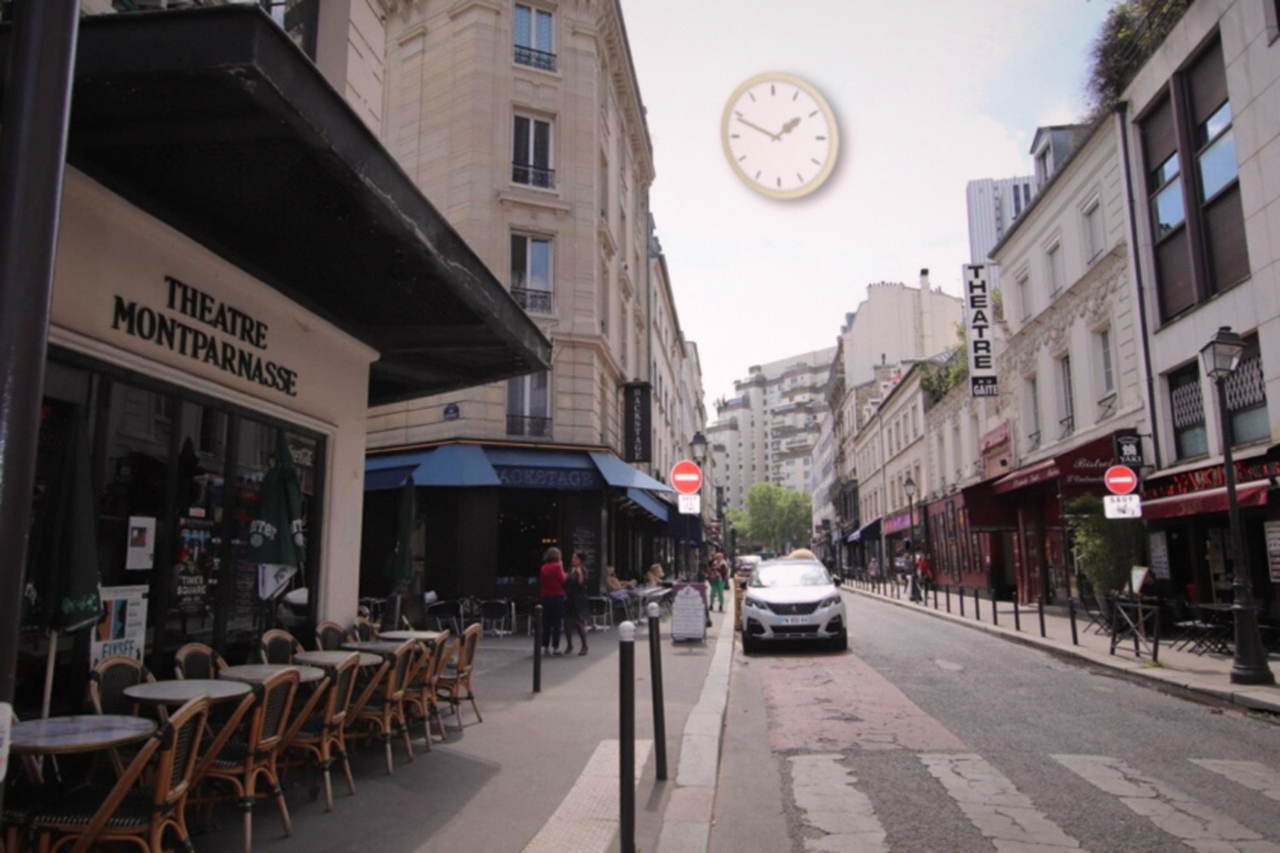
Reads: 1,49
